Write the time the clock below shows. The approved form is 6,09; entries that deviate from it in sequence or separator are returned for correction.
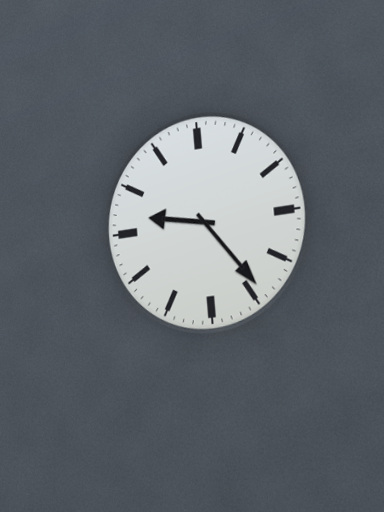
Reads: 9,24
